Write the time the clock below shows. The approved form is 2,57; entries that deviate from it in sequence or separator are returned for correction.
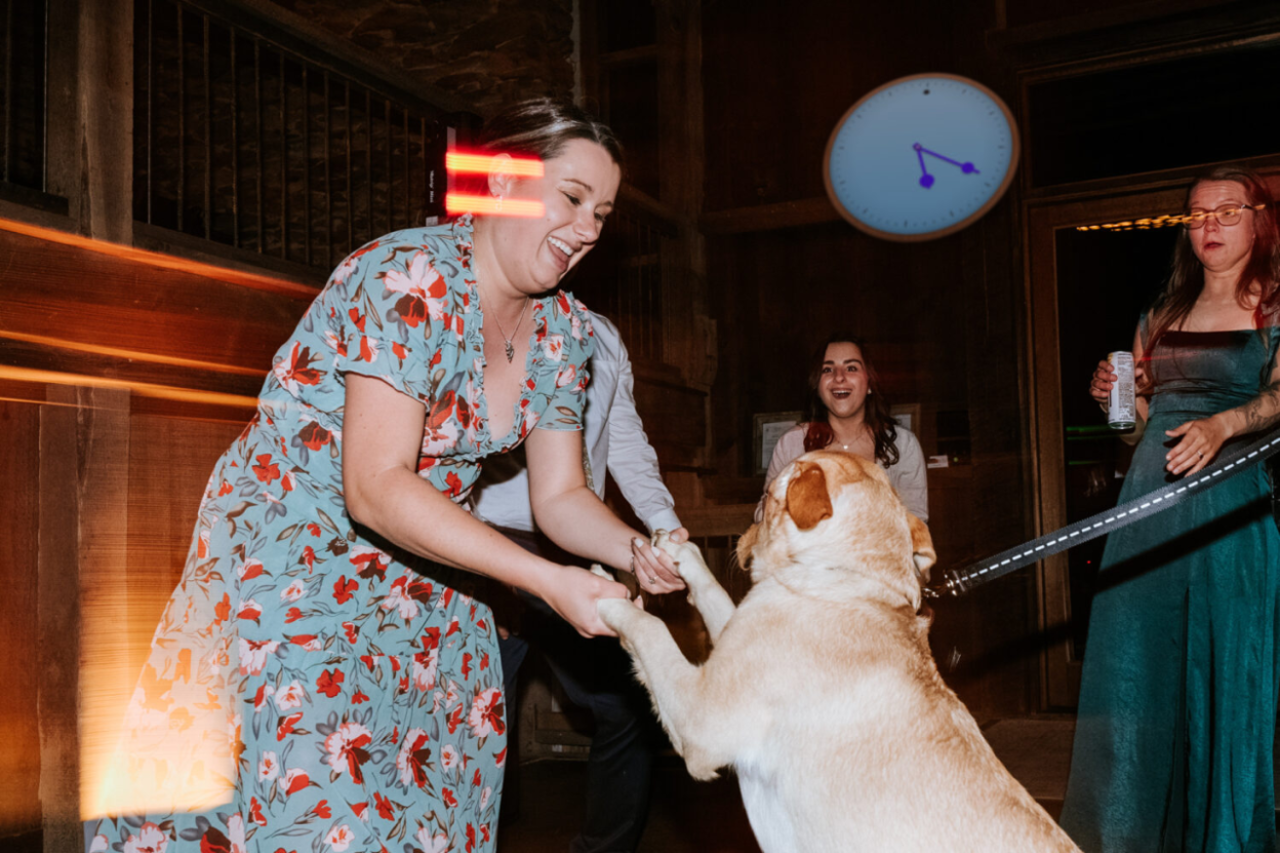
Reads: 5,19
